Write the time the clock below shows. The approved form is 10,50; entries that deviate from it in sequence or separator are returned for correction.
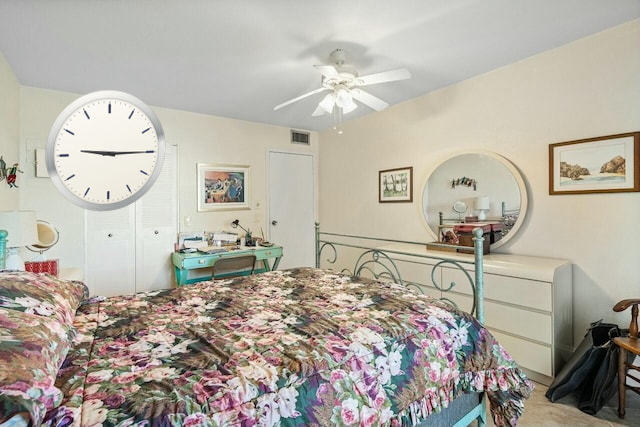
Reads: 9,15
